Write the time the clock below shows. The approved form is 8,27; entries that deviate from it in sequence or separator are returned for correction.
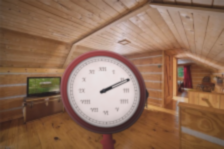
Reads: 2,11
